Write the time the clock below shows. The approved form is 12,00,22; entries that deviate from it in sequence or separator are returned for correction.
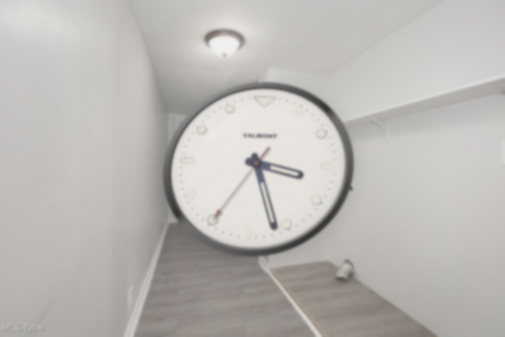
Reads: 3,26,35
